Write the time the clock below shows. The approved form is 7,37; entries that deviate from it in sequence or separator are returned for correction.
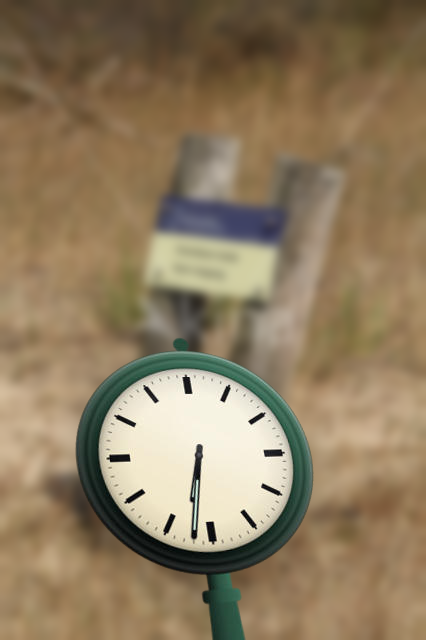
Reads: 6,32
